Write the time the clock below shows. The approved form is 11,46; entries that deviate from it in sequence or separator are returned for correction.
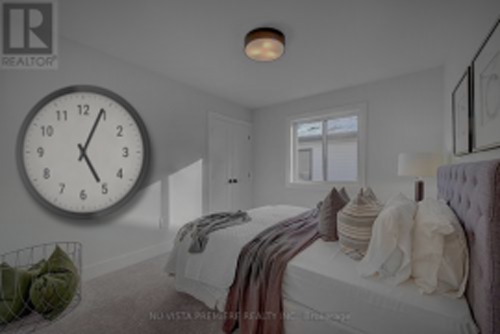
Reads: 5,04
